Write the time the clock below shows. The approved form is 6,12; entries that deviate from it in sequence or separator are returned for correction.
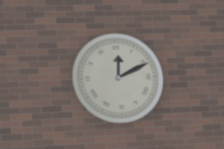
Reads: 12,11
